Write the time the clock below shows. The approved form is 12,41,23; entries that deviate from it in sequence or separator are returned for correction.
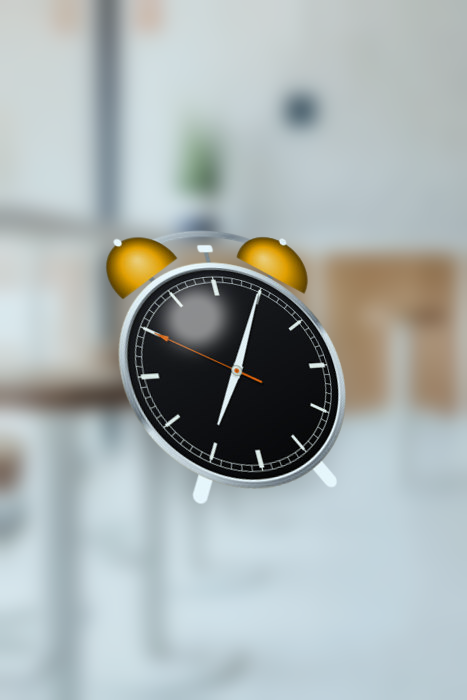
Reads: 7,04,50
